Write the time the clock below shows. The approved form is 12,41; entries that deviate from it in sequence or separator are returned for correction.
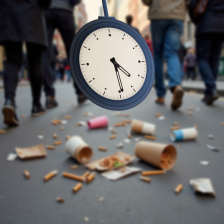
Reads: 4,29
